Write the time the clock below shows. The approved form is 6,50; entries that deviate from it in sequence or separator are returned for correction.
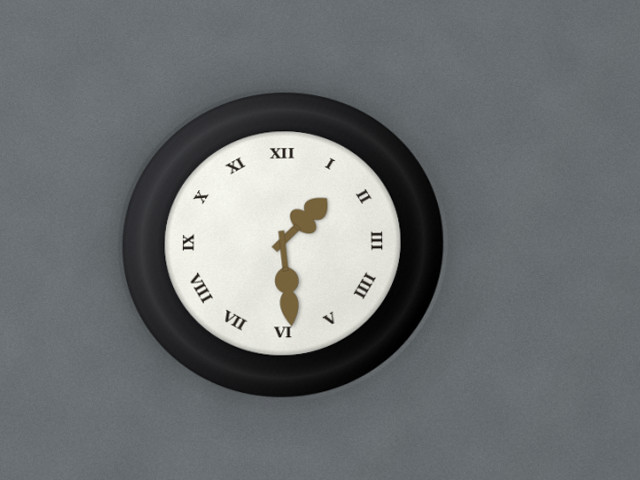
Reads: 1,29
